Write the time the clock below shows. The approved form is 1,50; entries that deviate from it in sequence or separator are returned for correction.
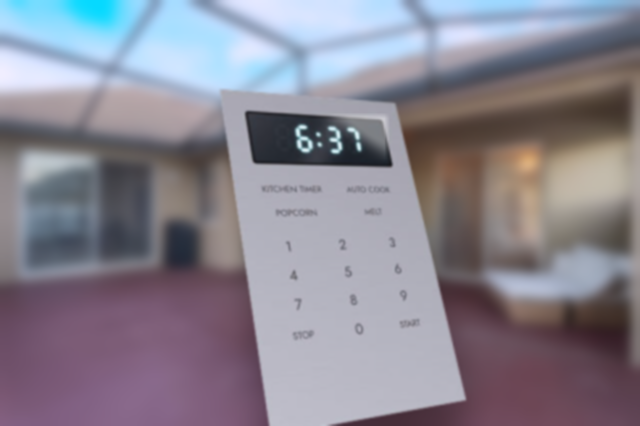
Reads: 6,37
